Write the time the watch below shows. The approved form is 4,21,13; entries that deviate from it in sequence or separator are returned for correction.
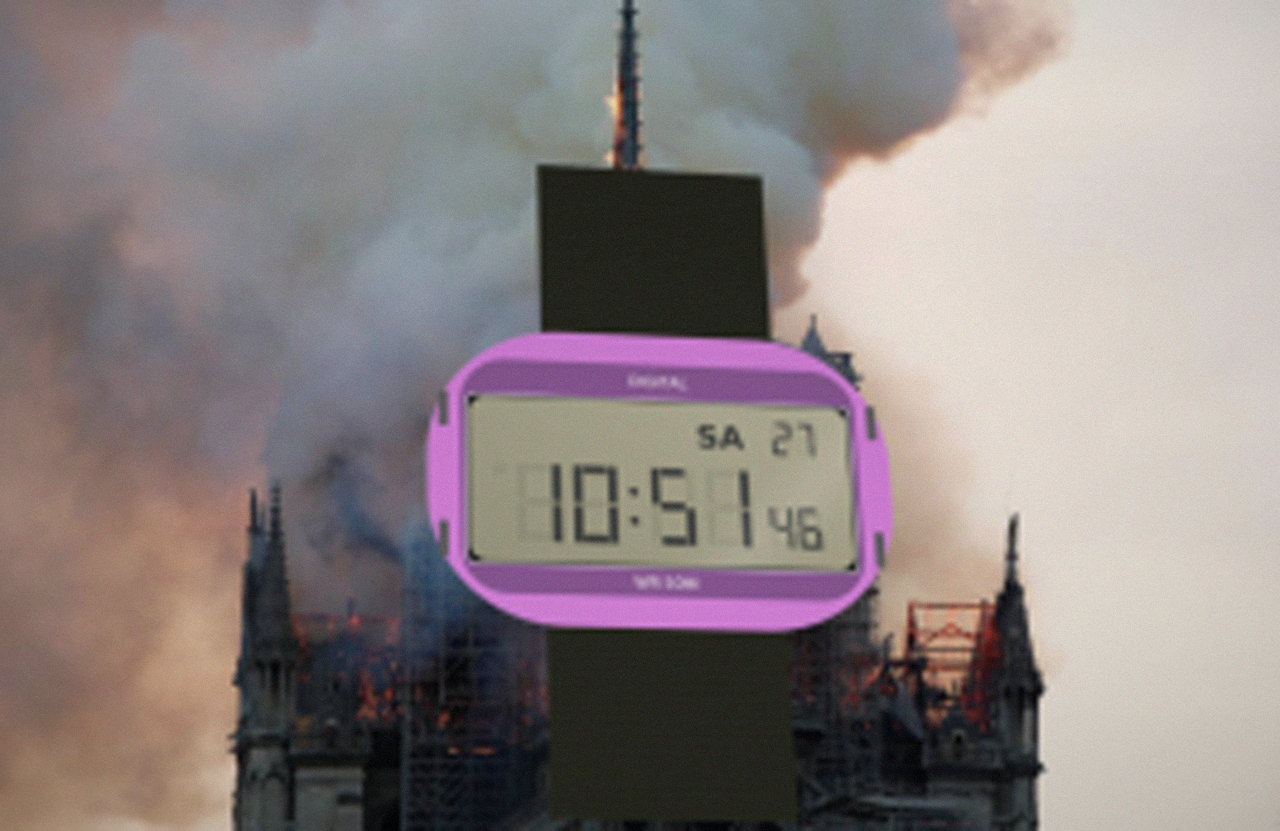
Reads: 10,51,46
